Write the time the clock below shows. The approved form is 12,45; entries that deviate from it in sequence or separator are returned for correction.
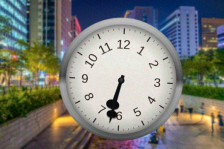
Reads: 6,32
